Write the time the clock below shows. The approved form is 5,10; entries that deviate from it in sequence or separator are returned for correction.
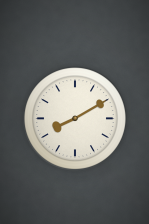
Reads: 8,10
